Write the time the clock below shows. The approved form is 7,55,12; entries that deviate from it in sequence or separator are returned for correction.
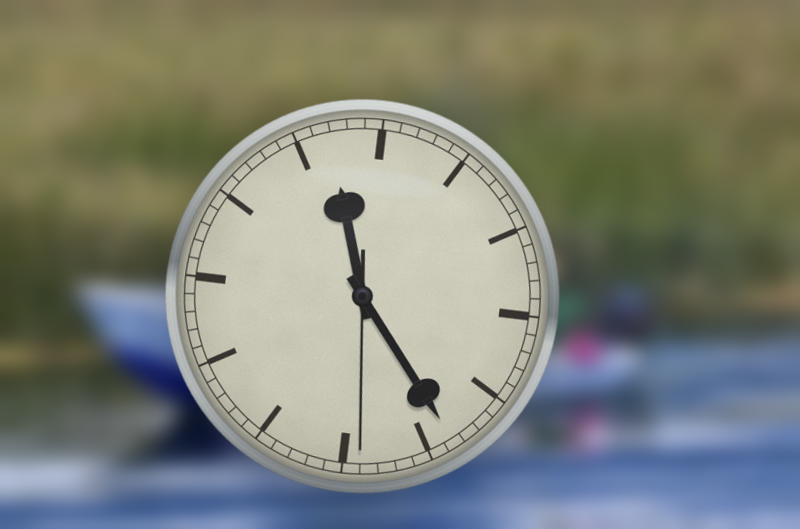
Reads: 11,23,29
